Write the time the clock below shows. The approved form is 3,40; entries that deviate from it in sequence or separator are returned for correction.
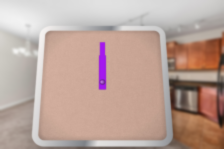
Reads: 12,00
